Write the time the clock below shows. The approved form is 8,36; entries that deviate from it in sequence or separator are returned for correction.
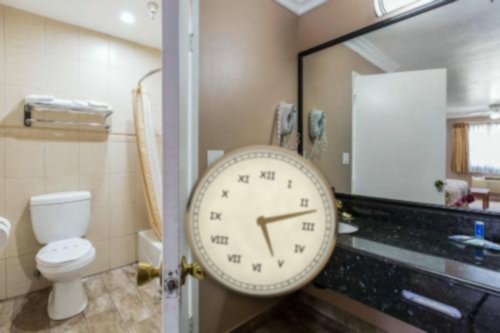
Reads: 5,12
